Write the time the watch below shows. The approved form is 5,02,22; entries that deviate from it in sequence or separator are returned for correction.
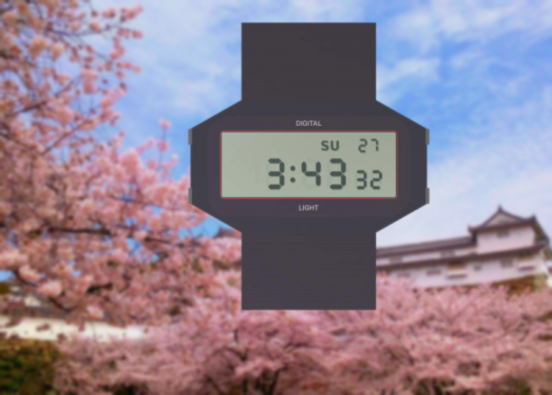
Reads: 3,43,32
